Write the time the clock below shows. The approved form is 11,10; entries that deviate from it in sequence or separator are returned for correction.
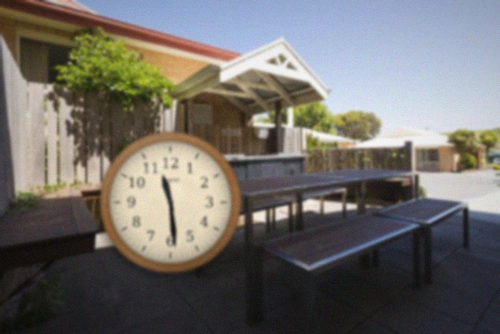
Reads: 11,29
